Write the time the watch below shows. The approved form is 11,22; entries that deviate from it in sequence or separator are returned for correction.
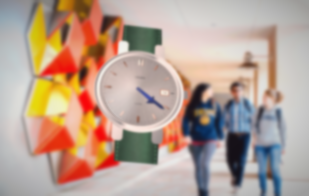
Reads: 4,21
